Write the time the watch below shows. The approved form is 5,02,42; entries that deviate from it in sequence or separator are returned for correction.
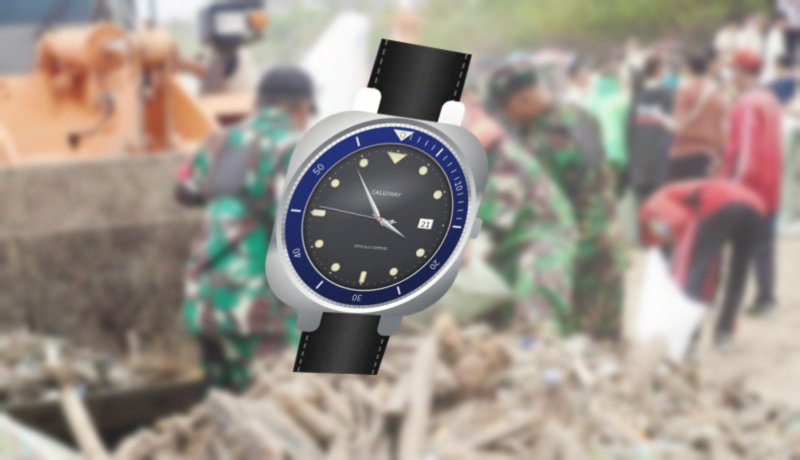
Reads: 3,53,46
